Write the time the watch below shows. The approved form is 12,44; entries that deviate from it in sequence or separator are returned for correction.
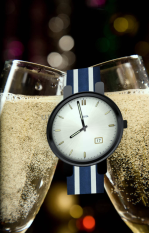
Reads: 7,58
